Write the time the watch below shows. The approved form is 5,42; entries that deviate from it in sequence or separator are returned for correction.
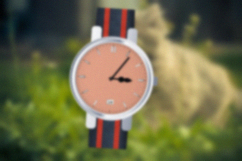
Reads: 3,06
